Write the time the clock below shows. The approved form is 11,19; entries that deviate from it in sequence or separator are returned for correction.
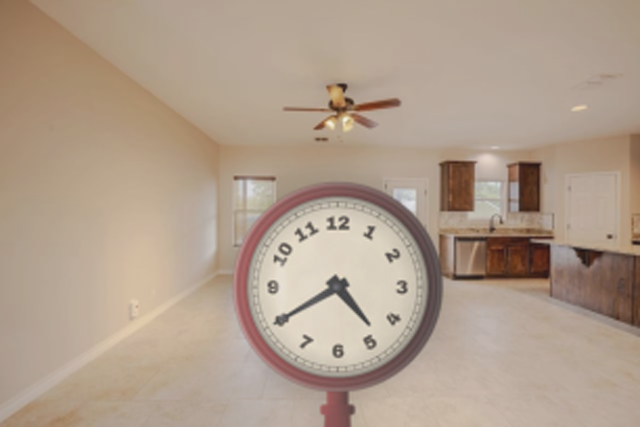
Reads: 4,40
